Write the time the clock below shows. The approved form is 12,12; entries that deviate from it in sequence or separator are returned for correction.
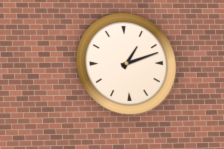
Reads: 1,12
